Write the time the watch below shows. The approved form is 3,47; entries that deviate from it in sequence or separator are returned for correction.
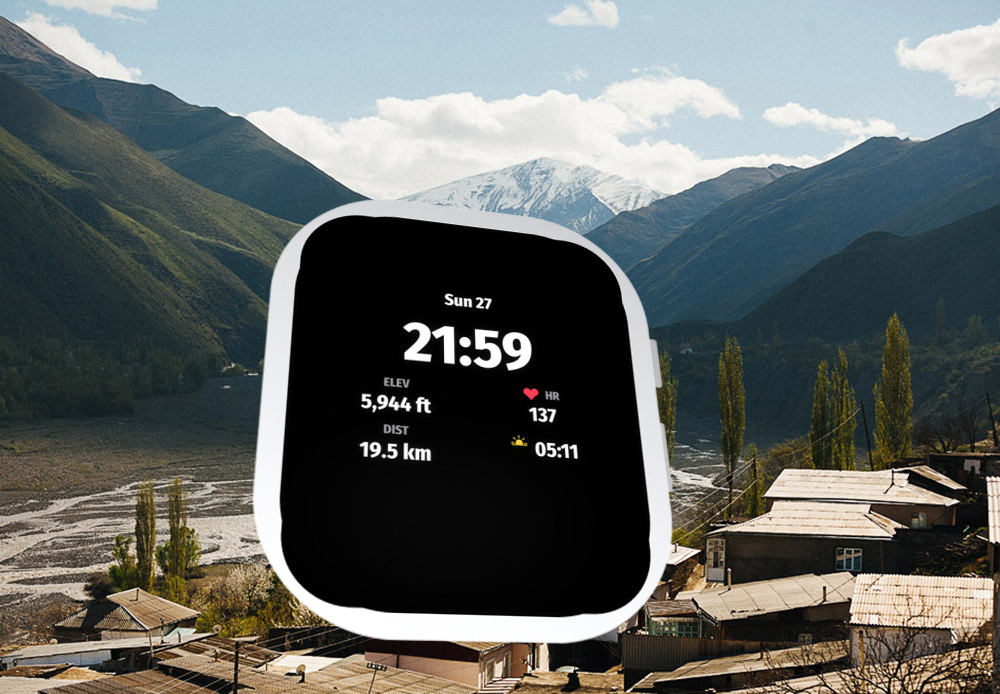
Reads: 21,59
